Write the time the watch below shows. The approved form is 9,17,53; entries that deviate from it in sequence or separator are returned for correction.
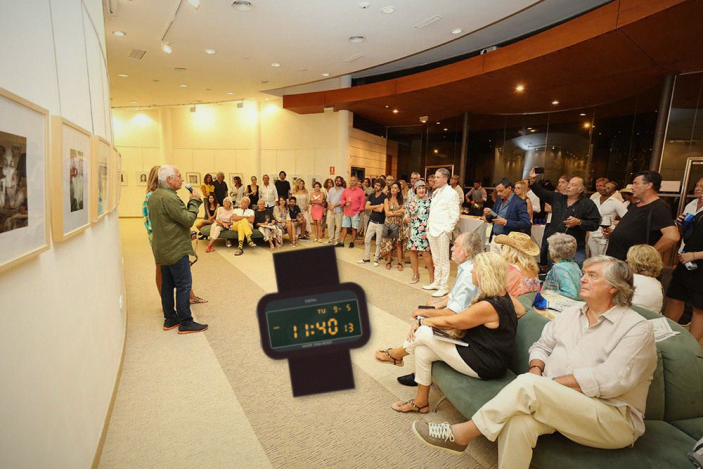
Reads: 11,40,13
